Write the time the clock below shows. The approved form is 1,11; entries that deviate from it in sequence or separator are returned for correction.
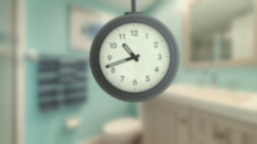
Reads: 10,42
